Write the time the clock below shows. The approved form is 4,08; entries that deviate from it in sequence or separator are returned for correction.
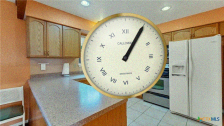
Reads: 1,05
